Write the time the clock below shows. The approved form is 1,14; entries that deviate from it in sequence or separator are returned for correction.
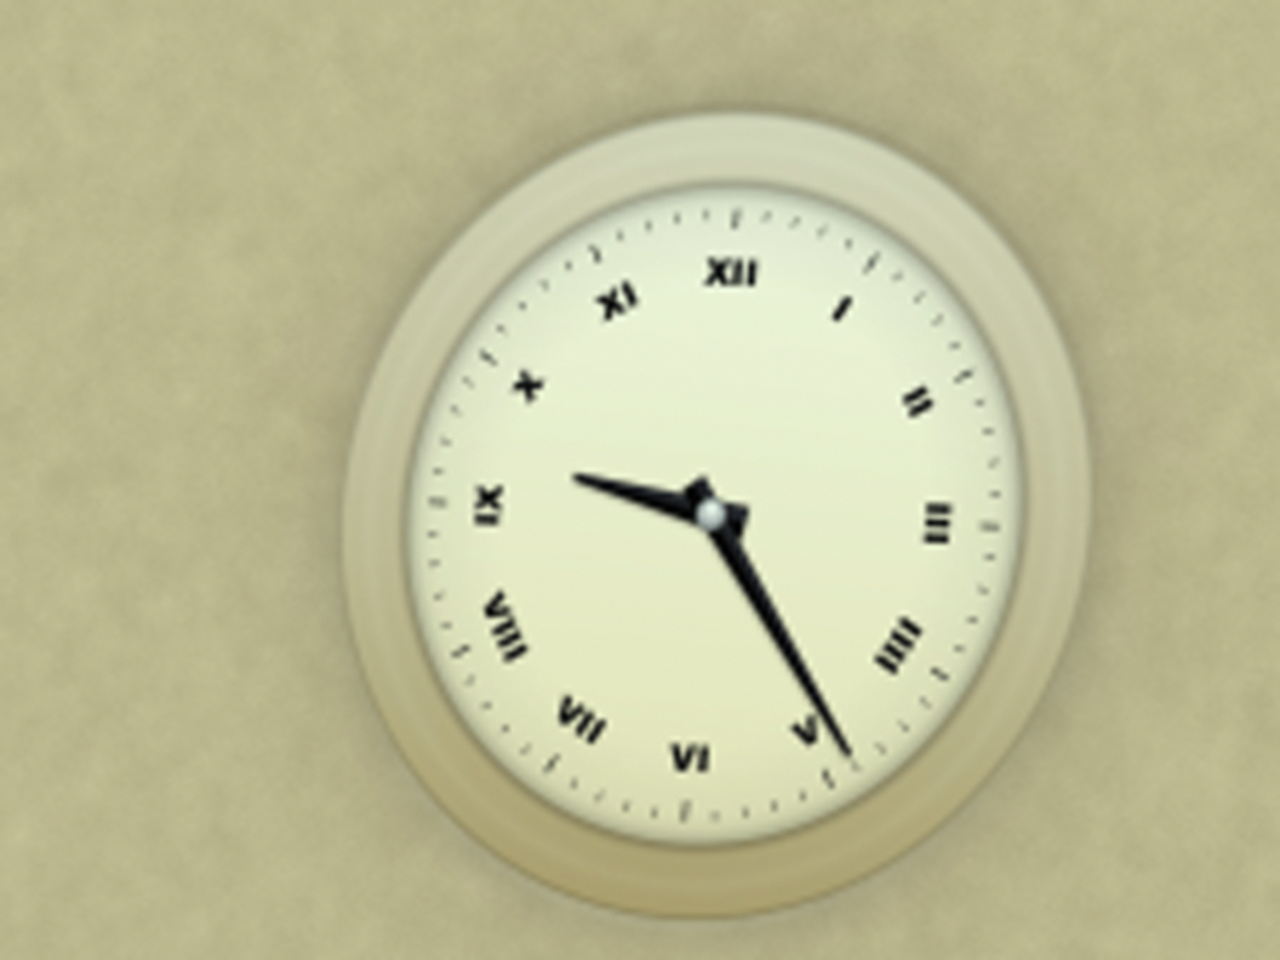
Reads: 9,24
